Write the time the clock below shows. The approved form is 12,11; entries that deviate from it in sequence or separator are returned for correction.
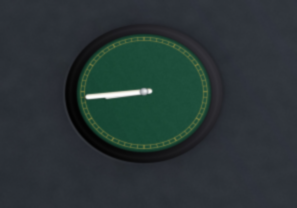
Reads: 8,44
